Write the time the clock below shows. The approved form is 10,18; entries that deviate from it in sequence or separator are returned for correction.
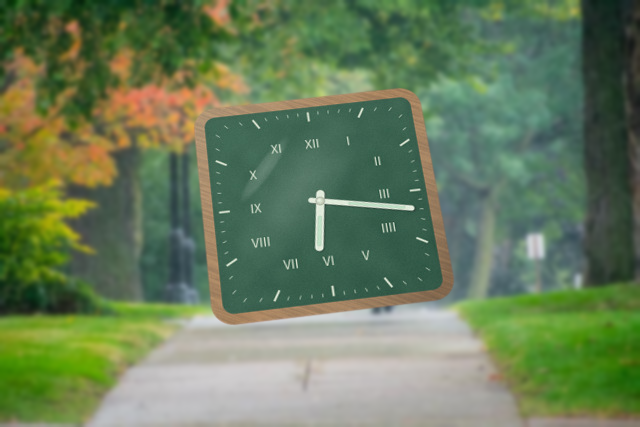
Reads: 6,17
